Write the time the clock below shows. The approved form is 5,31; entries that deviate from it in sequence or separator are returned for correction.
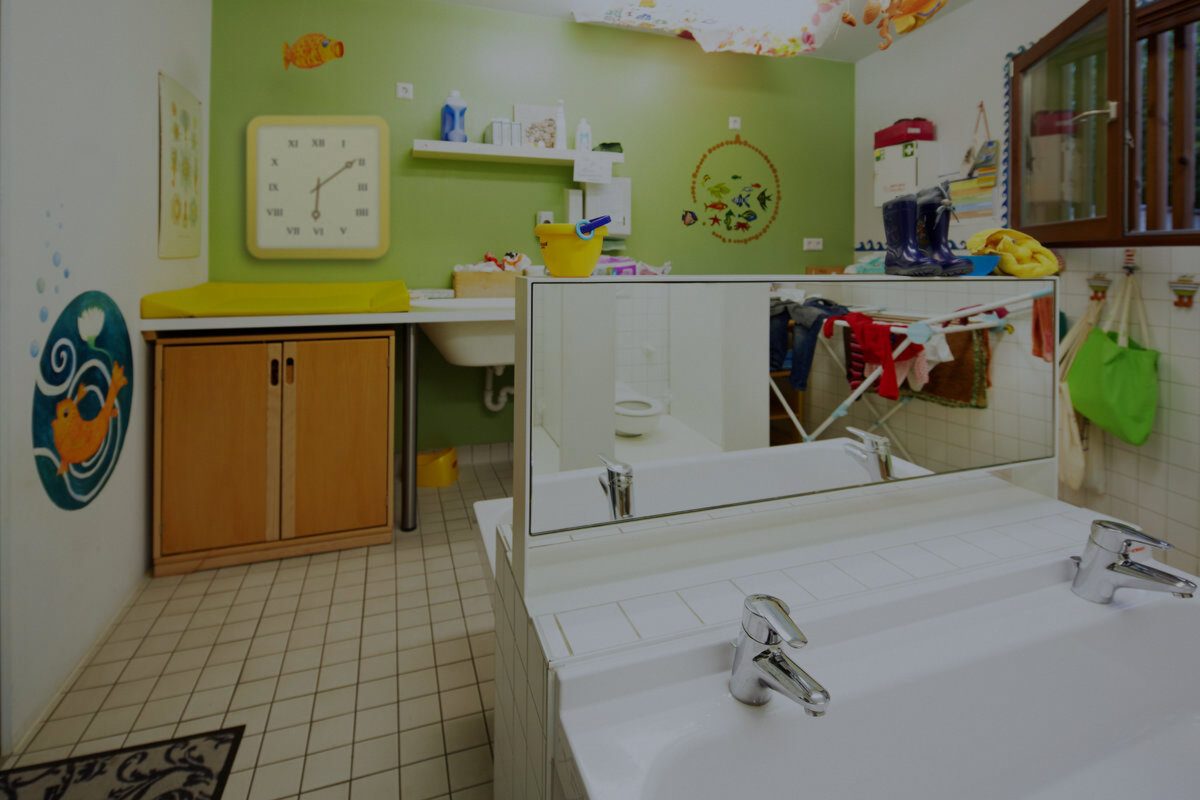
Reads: 6,09
